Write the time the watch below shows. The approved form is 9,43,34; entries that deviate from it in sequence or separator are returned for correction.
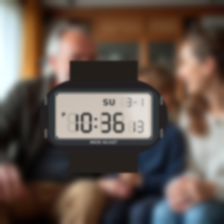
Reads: 10,36,13
